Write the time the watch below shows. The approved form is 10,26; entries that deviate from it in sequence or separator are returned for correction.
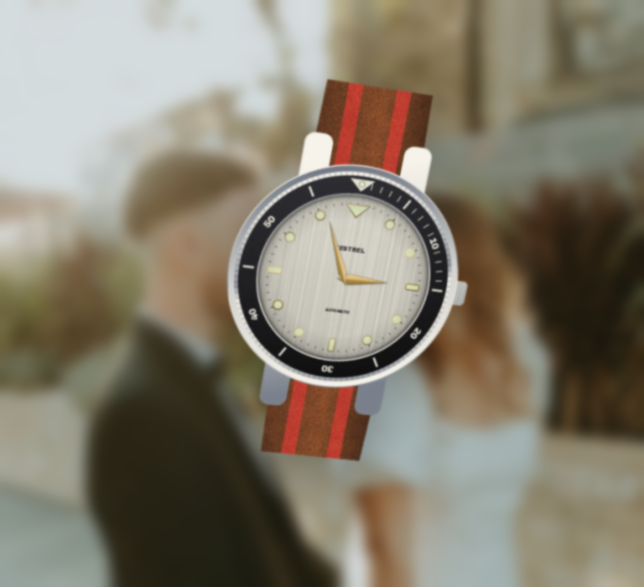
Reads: 2,56
